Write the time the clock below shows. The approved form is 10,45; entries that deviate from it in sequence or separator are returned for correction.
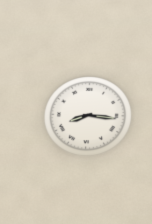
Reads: 8,16
